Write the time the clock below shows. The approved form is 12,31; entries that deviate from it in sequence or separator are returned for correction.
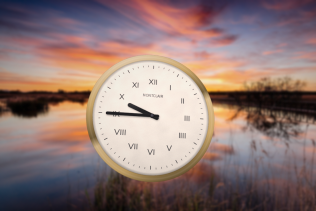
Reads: 9,45
